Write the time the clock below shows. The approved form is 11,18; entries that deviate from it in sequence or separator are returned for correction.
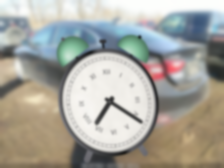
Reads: 7,21
